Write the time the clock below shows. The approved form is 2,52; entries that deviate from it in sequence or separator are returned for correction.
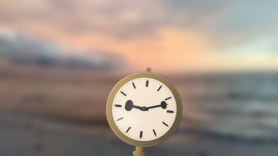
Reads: 9,12
